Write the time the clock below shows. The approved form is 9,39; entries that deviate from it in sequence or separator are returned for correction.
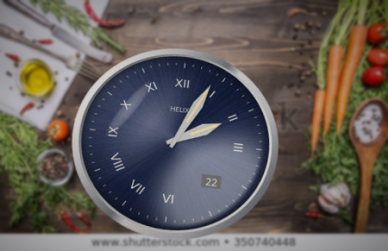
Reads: 2,04
